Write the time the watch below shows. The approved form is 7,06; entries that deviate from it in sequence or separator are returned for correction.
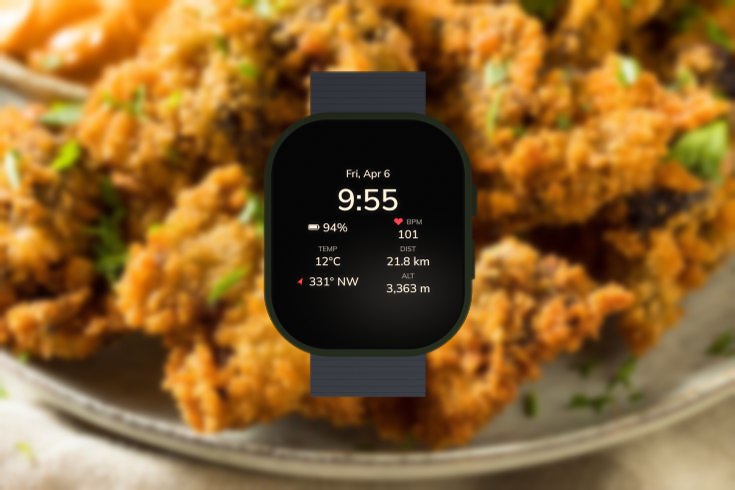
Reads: 9,55
